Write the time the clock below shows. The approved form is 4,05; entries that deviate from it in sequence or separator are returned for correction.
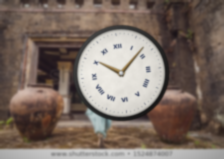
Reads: 10,08
